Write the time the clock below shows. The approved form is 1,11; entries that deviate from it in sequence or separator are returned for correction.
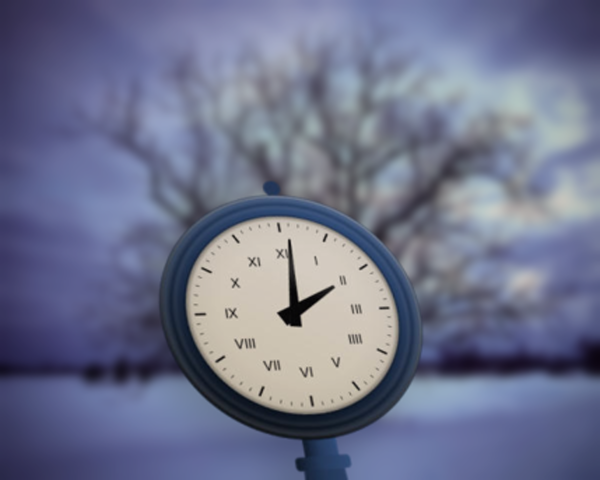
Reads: 2,01
